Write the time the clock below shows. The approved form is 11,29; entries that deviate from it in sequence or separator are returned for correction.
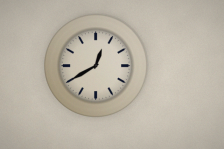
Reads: 12,40
